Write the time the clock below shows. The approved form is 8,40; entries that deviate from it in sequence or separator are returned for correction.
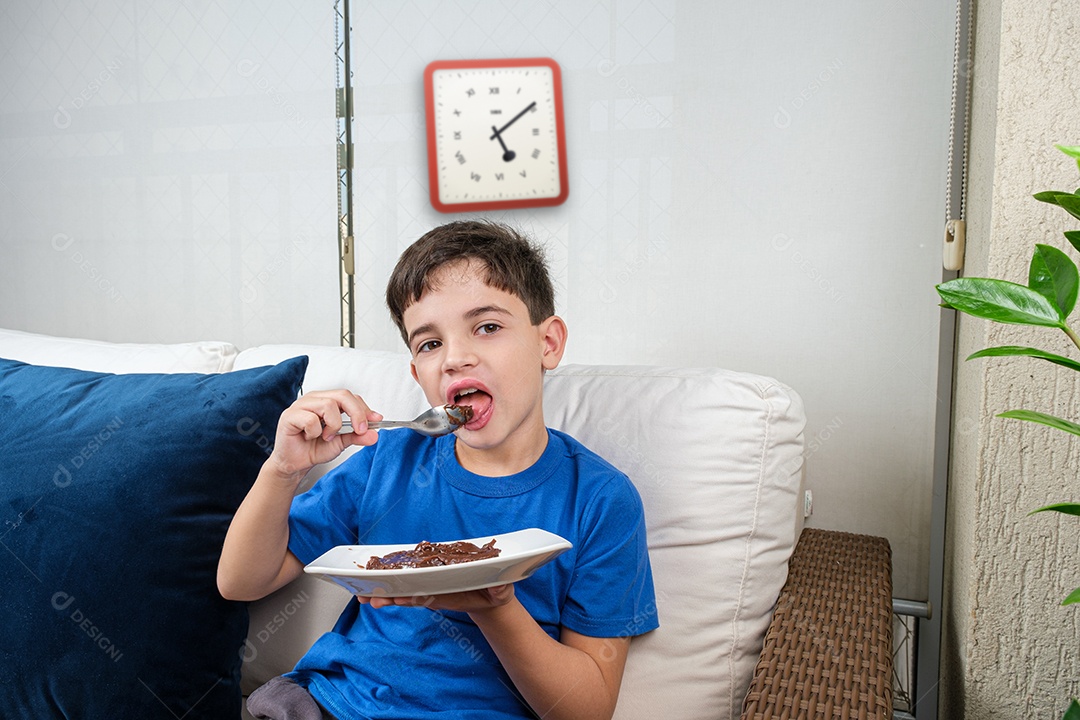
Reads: 5,09
